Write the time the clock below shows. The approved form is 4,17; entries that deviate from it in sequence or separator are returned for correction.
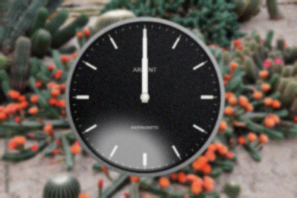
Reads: 12,00
